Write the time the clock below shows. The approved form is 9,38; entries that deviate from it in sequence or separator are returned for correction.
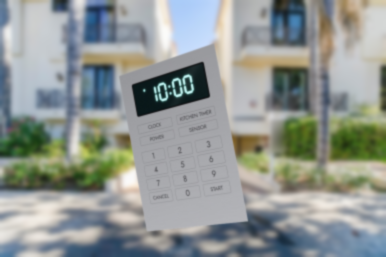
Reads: 10,00
